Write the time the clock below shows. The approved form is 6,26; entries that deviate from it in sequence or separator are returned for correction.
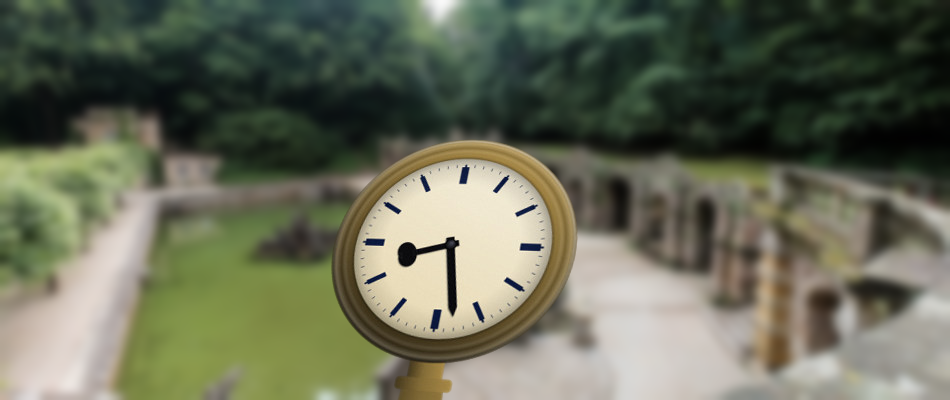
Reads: 8,28
